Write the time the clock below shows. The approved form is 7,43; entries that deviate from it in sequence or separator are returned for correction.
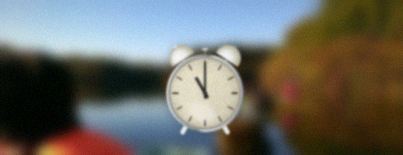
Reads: 11,00
